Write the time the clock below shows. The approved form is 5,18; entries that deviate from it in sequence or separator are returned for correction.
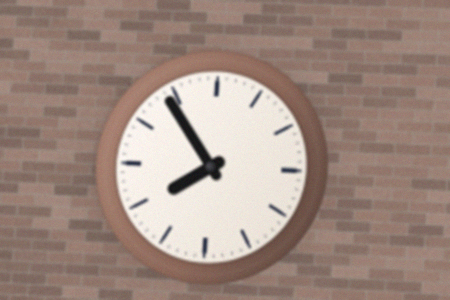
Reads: 7,54
